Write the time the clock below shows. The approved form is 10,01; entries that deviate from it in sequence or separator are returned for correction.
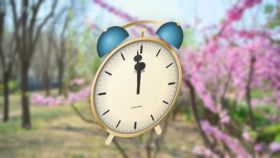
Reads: 11,59
